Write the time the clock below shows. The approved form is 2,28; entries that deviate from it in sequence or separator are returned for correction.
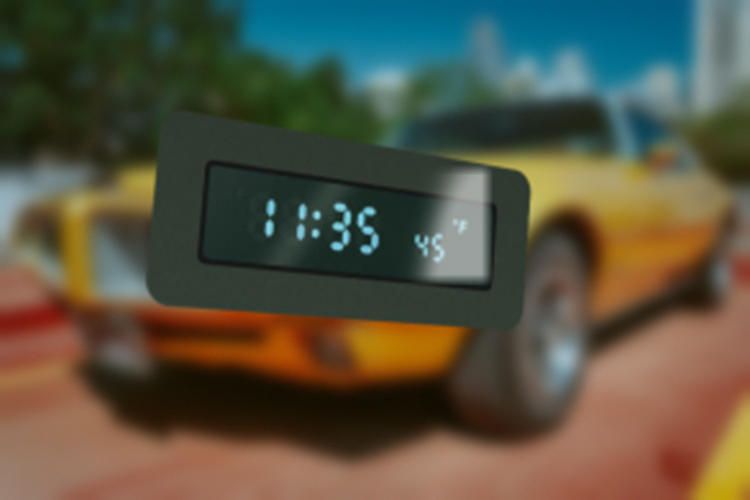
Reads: 11,35
